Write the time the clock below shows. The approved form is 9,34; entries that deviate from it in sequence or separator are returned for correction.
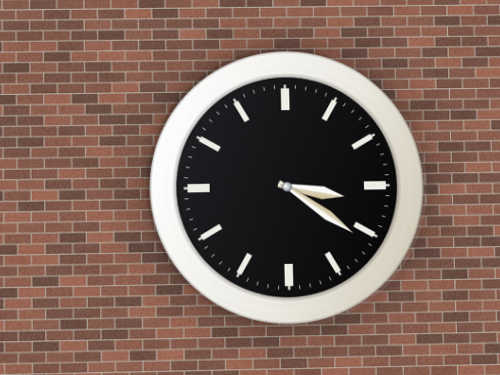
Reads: 3,21
